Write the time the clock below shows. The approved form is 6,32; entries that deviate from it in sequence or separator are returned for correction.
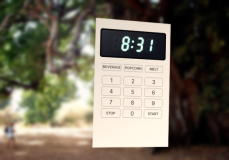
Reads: 8,31
